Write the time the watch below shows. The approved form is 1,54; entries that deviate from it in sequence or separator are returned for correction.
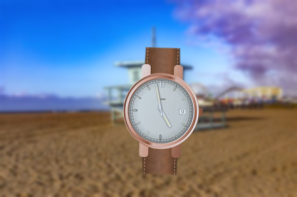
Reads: 4,58
